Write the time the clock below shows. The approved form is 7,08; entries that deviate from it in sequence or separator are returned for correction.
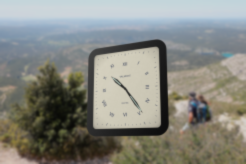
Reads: 10,24
